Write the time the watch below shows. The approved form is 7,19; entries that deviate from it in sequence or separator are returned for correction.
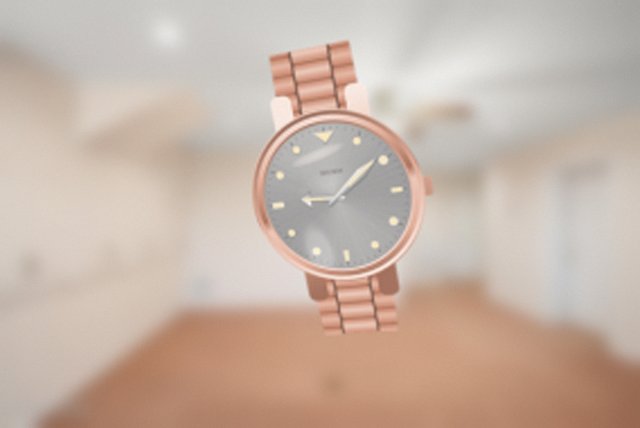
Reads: 9,09
